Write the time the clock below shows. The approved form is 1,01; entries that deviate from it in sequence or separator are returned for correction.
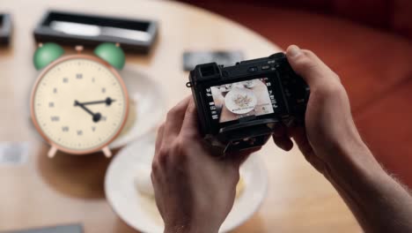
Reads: 4,14
